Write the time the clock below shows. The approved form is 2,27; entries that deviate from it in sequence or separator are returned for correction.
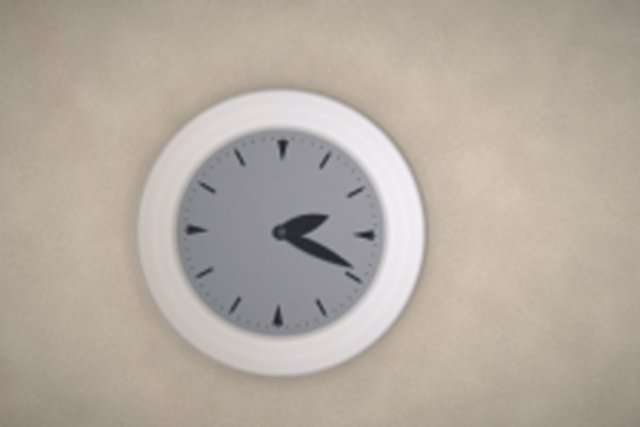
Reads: 2,19
